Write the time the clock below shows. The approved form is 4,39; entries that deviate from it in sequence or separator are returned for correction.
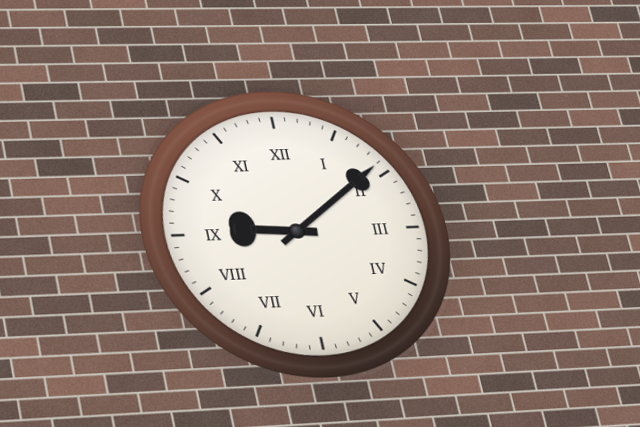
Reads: 9,09
